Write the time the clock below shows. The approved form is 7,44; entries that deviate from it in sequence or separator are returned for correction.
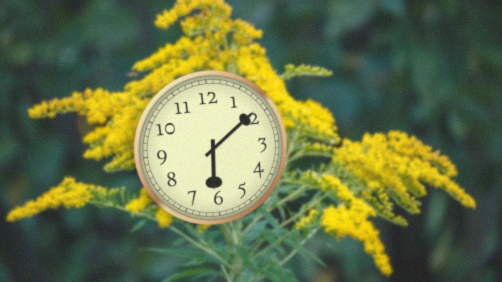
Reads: 6,09
